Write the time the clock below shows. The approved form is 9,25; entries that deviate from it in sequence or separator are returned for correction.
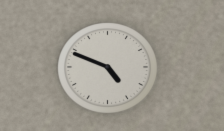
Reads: 4,49
